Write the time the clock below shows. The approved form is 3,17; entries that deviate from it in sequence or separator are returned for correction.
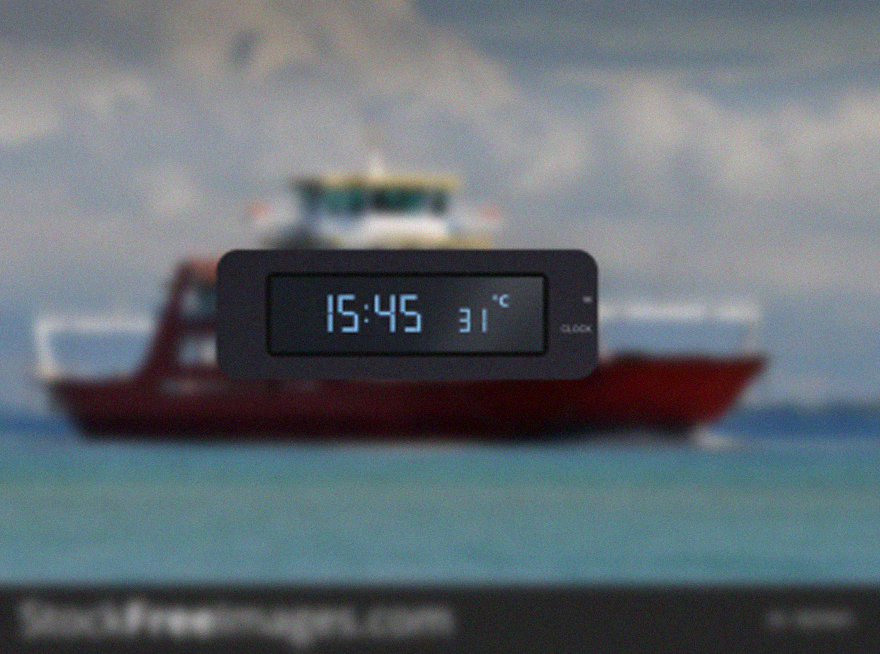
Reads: 15,45
